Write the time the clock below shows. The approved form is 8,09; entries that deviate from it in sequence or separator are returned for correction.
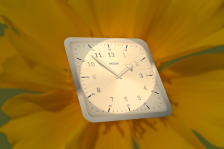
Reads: 1,53
